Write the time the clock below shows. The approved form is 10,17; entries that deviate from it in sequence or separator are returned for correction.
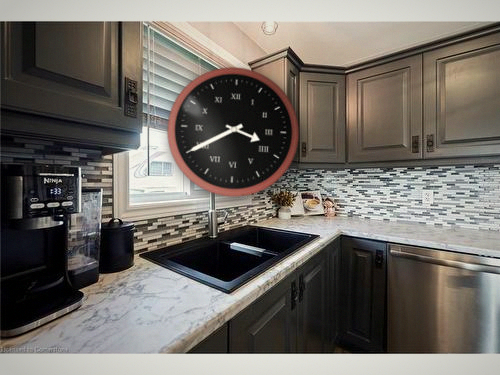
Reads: 3,40
